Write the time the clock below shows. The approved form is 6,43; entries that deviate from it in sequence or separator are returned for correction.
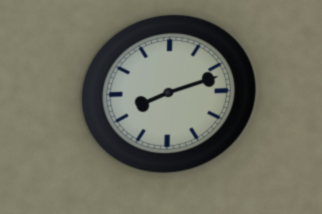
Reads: 8,12
